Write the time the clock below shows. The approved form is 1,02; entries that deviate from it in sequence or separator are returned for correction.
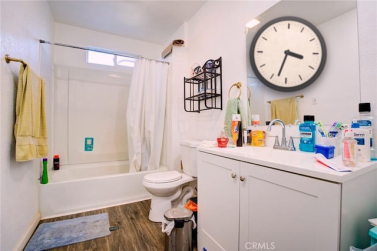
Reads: 3,33
